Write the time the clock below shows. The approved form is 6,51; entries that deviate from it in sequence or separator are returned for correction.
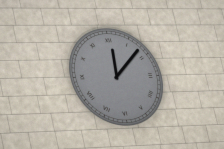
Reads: 12,08
